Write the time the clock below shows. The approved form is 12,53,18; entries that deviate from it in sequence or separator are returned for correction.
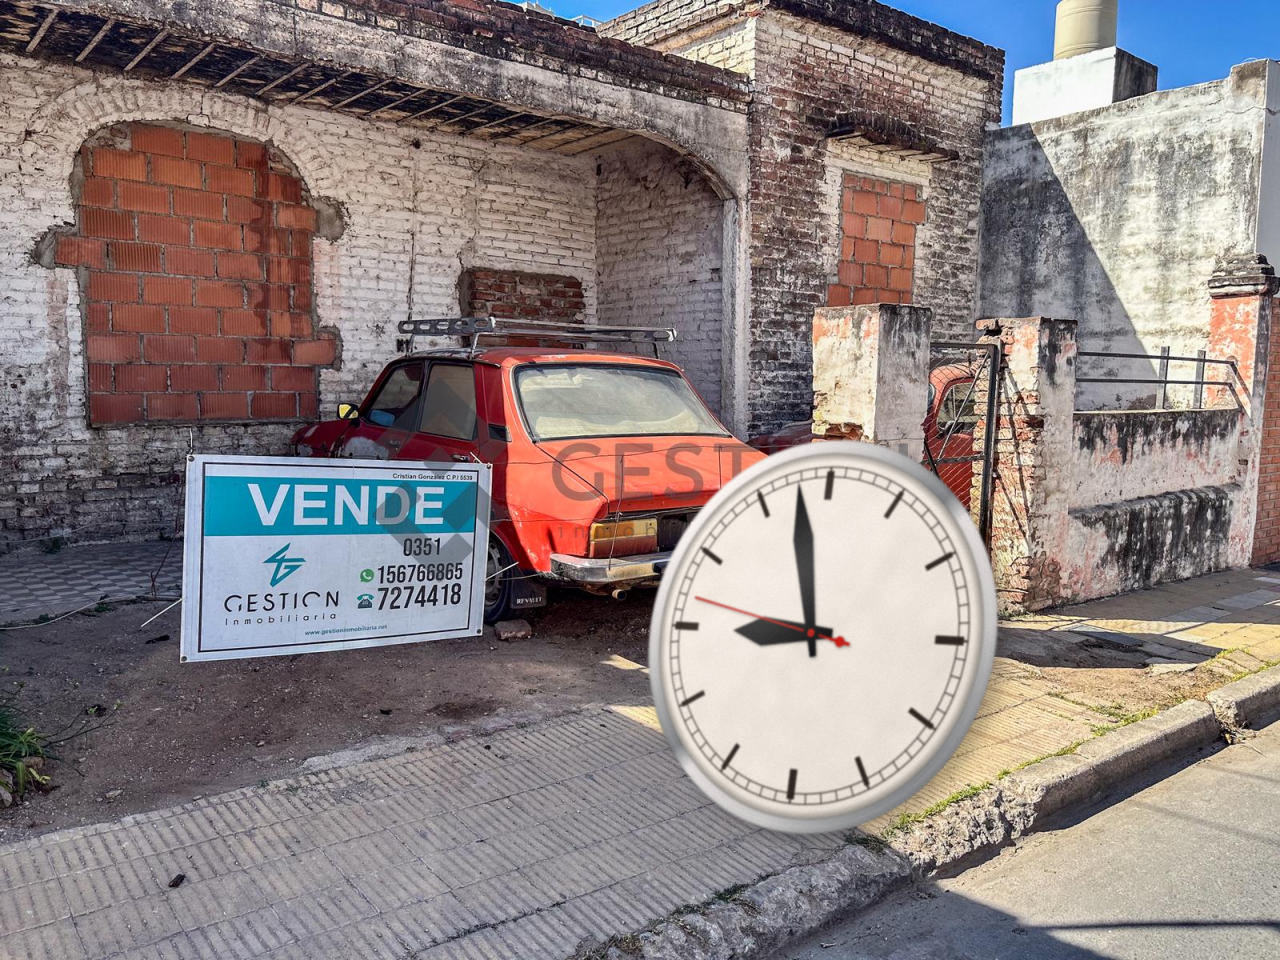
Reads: 8,57,47
